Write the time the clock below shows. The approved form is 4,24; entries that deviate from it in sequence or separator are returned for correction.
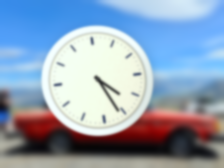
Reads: 4,26
